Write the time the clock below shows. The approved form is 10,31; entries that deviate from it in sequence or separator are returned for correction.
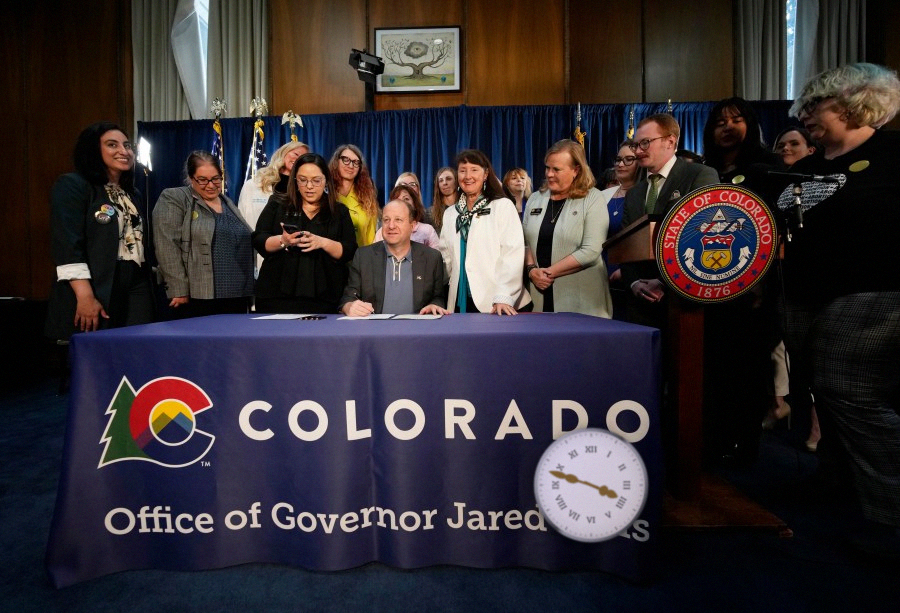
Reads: 3,48
